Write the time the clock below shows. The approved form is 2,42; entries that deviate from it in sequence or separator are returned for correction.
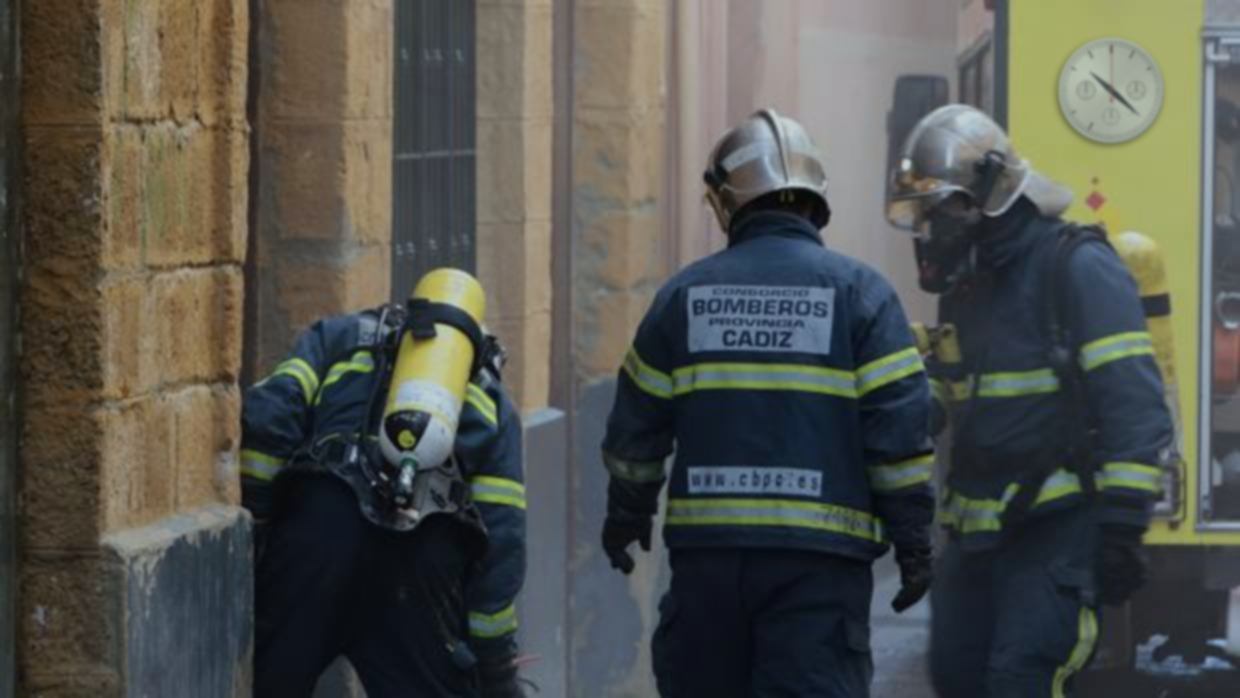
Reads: 10,22
